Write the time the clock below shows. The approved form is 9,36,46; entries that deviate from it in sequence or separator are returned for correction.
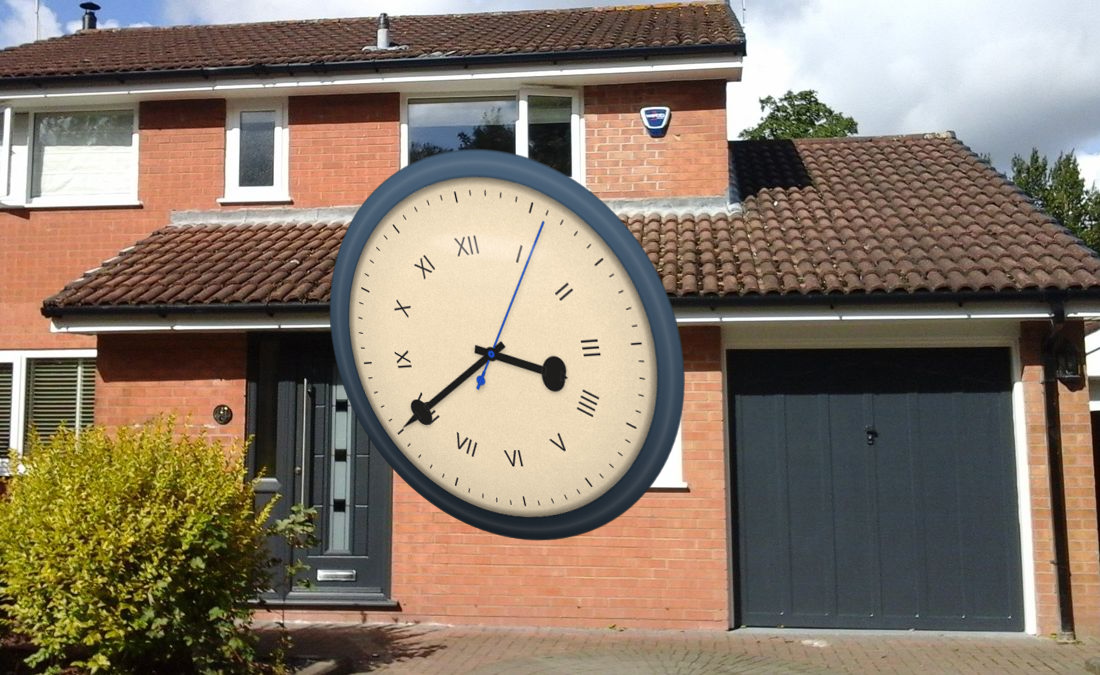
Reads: 3,40,06
